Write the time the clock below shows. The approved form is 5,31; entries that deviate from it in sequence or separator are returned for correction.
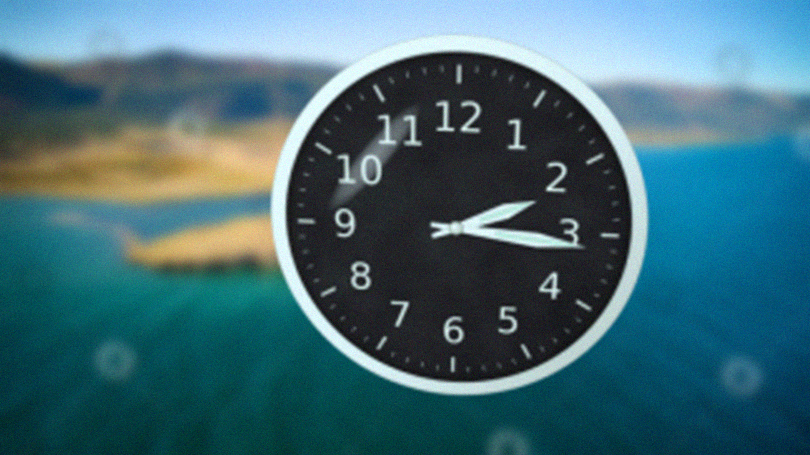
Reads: 2,16
